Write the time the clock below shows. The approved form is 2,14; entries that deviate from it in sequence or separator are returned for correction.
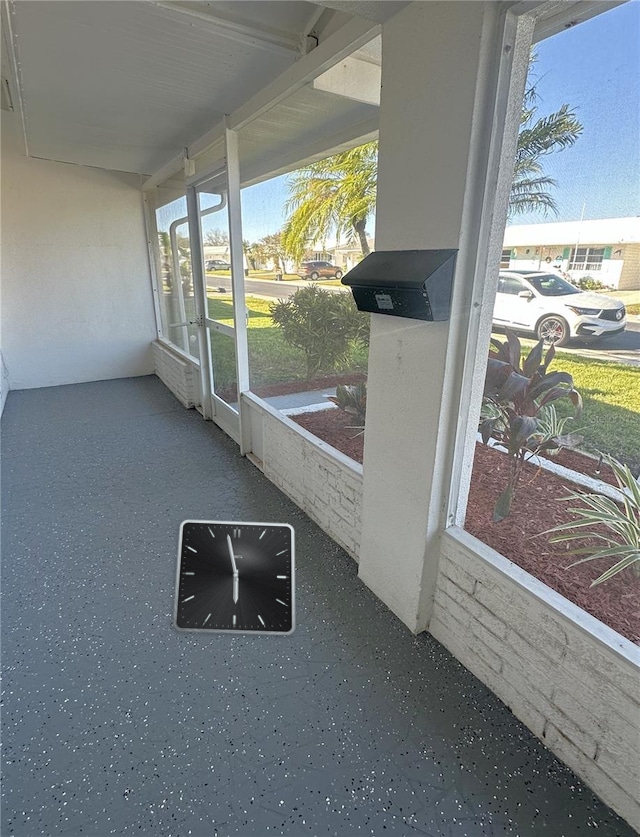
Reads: 5,58
